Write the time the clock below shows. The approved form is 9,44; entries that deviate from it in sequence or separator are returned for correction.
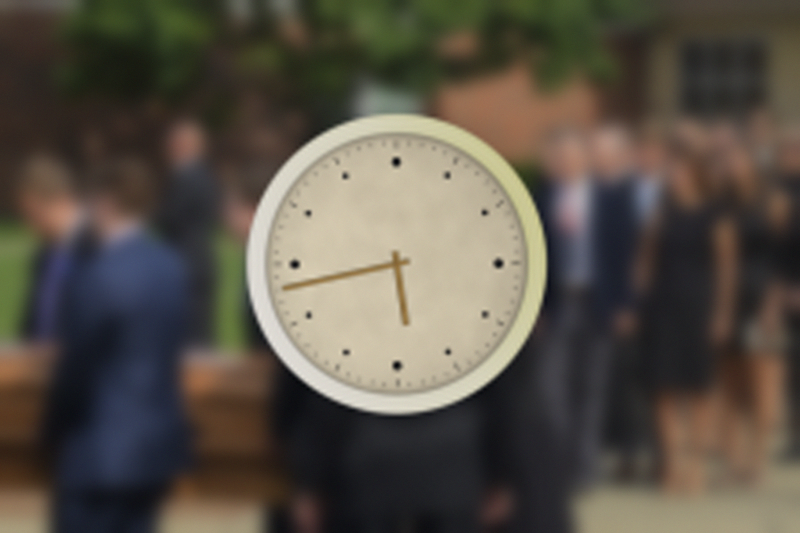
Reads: 5,43
